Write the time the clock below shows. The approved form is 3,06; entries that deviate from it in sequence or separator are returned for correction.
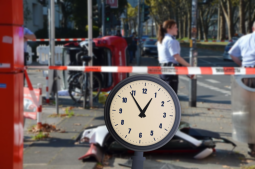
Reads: 12,54
